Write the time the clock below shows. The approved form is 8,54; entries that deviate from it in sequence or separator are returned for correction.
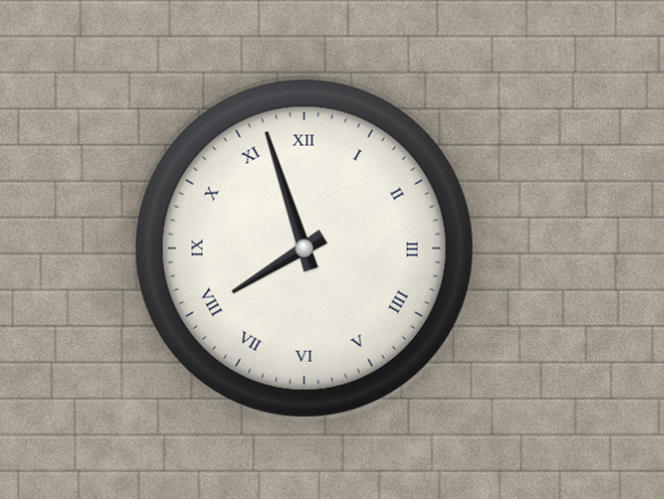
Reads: 7,57
